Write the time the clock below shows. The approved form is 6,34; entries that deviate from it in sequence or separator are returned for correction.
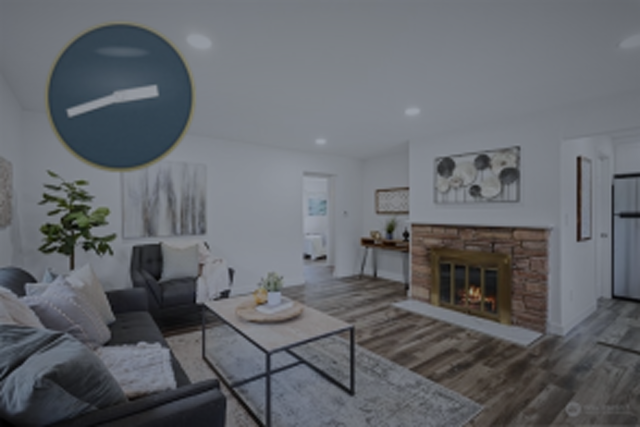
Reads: 2,42
